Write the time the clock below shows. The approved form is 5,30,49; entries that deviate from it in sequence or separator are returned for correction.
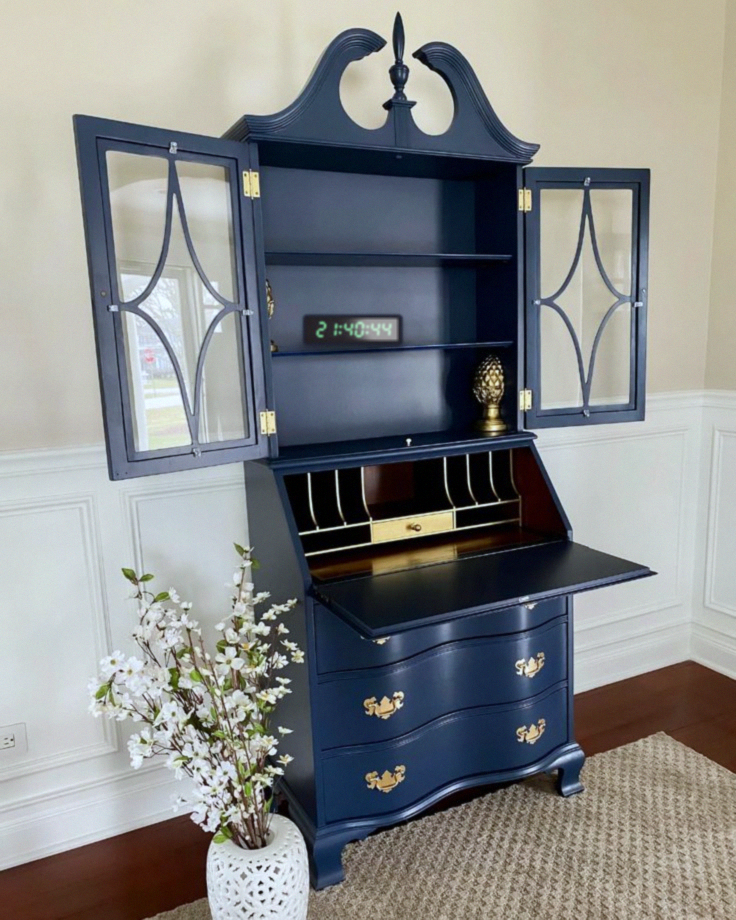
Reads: 21,40,44
